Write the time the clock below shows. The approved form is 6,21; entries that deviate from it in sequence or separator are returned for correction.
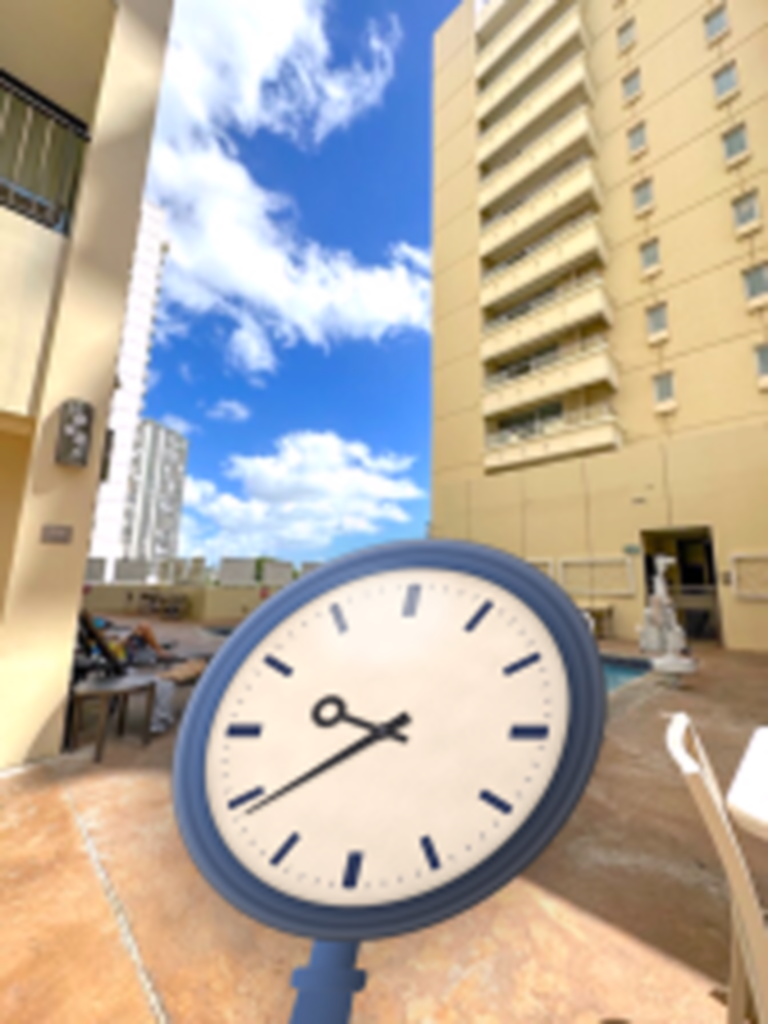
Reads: 9,39
